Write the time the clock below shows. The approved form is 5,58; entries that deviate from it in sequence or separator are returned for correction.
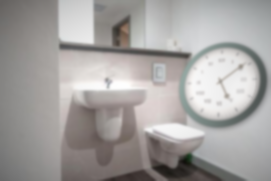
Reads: 5,09
